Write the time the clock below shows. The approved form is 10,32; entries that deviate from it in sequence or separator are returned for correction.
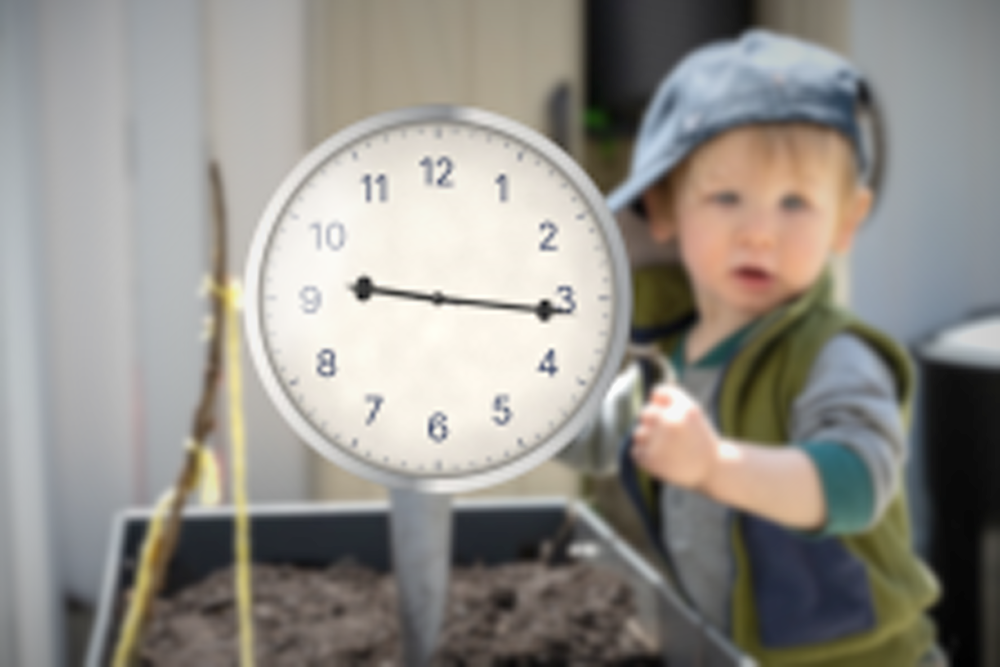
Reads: 9,16
